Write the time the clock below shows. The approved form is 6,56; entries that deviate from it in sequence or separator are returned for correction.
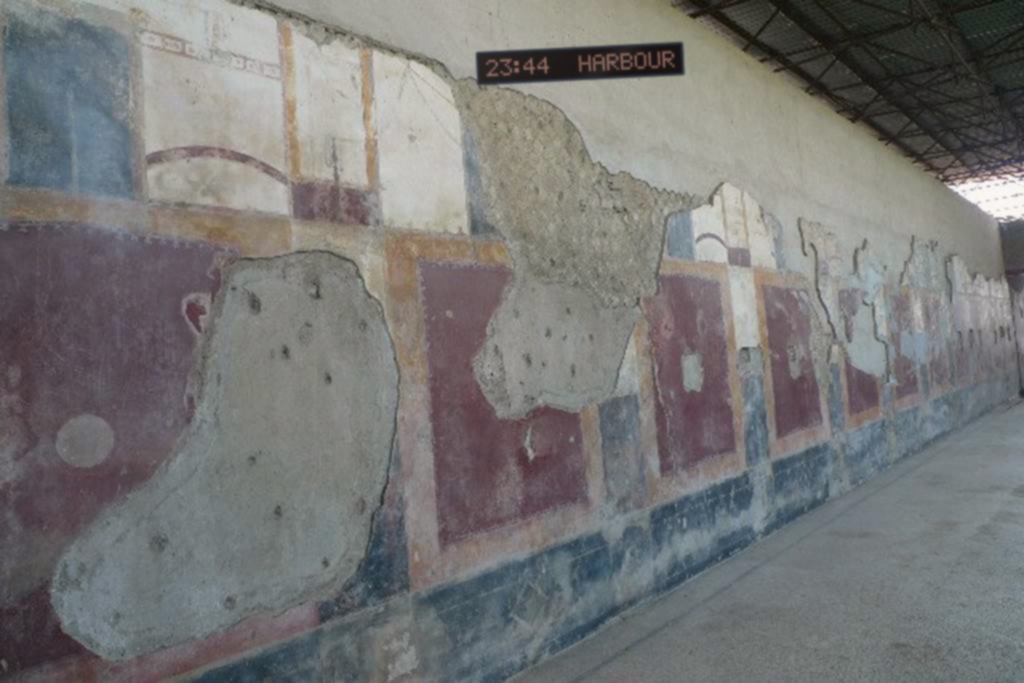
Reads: 23,44
